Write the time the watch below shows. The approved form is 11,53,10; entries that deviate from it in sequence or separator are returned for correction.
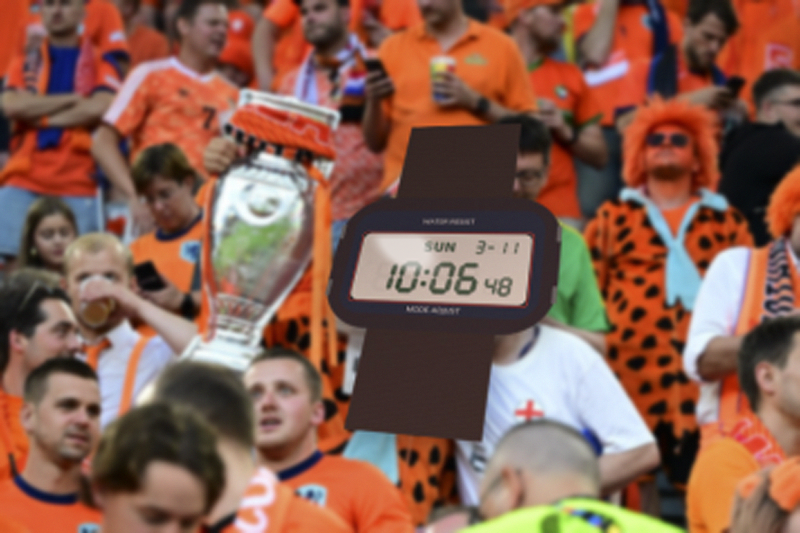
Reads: 10,06,48
